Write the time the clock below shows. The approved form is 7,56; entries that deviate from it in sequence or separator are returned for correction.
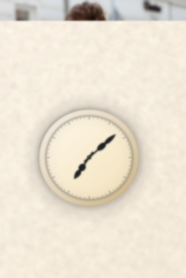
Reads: 7,08
